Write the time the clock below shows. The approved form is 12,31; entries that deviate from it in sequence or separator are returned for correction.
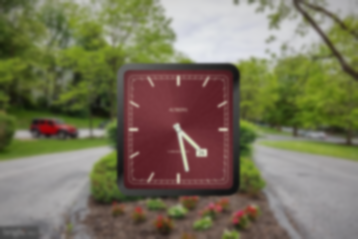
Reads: 4,28
